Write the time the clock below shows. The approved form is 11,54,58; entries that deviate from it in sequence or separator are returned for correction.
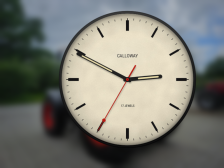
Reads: 2,49,35
